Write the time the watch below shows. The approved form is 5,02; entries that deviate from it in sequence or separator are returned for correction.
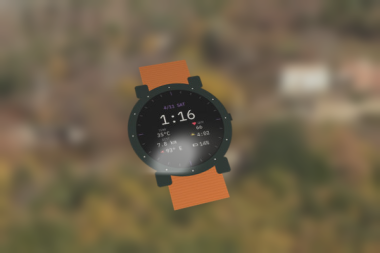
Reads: 1,16
